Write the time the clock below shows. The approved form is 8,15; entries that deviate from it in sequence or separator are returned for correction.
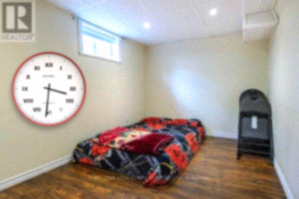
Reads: 3,31
